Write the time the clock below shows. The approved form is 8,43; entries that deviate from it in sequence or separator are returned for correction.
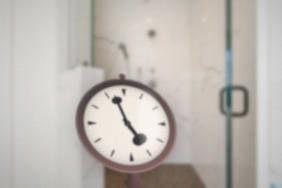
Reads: 4,57
